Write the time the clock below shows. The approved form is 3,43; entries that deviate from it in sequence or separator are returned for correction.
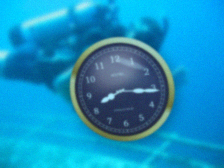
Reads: 8,16
